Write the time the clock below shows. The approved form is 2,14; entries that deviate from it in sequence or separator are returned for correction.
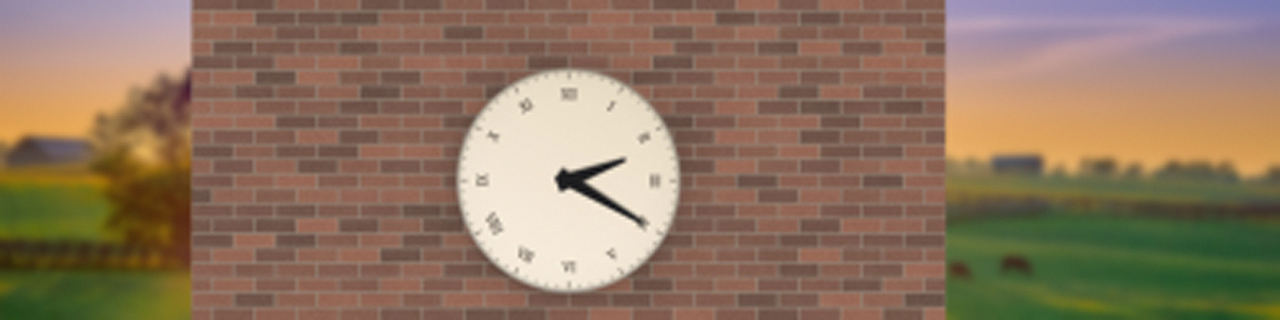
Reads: 2,20
